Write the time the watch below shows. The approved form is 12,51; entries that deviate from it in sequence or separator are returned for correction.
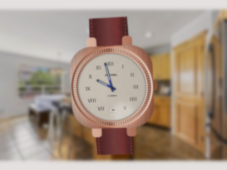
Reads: 9,58
